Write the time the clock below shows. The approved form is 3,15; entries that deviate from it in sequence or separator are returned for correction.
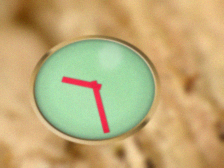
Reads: 9,28
